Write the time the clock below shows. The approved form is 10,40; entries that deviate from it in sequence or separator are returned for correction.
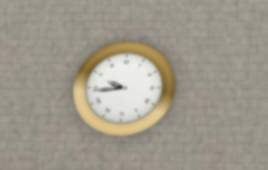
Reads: 9,44
